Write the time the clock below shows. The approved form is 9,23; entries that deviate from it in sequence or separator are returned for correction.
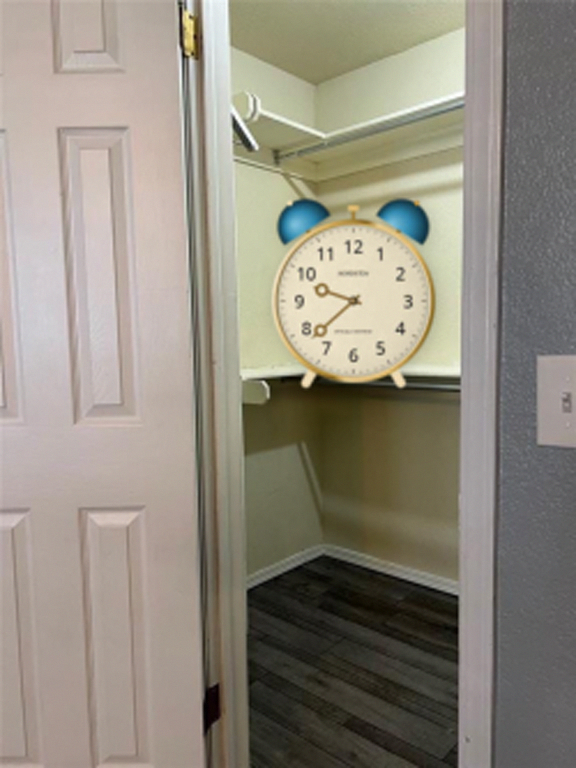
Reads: 9,38
